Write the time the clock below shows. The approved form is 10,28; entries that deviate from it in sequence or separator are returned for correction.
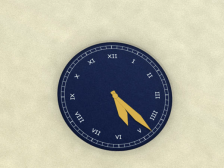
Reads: 5,23
